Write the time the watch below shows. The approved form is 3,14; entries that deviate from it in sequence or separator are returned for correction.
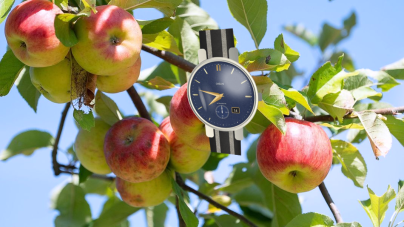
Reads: 7,47
